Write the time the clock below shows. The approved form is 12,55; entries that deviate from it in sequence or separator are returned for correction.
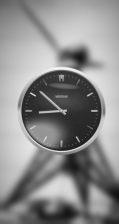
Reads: 8,52
